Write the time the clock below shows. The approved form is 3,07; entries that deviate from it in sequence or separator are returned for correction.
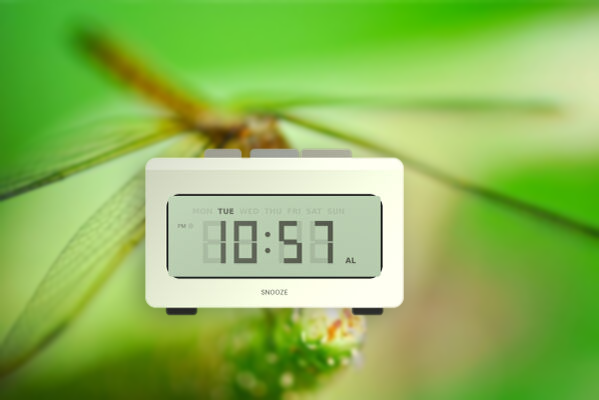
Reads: 10,57
